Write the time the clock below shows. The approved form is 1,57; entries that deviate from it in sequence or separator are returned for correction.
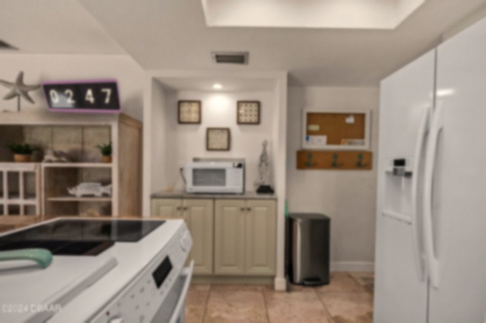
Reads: 2,47
